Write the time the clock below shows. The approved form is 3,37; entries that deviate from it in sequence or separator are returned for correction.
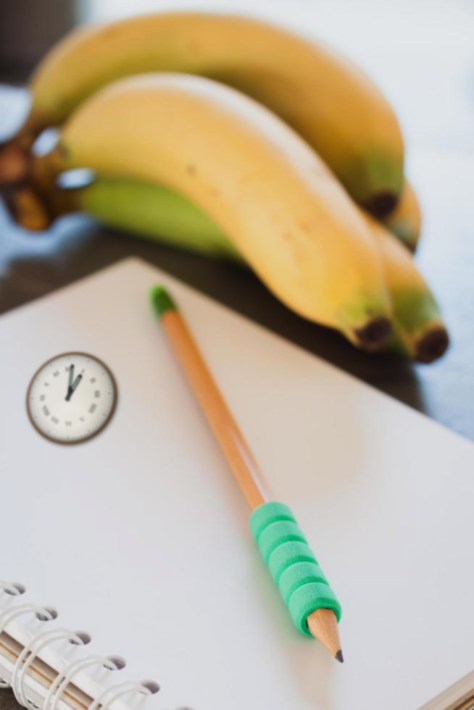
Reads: 1,01
